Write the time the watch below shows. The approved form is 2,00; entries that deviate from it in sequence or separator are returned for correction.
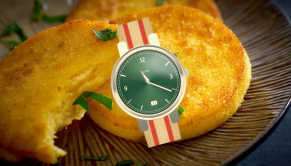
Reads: 11,21
